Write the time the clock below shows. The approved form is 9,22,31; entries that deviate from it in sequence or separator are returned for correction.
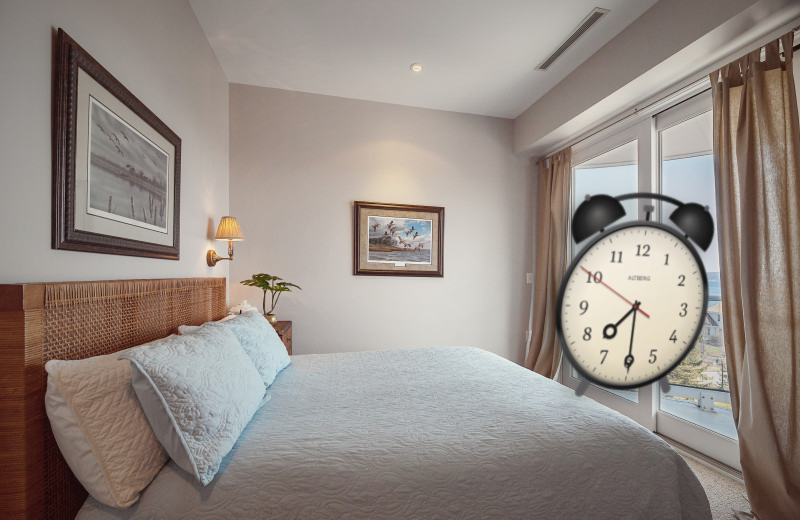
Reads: 7,29,50
